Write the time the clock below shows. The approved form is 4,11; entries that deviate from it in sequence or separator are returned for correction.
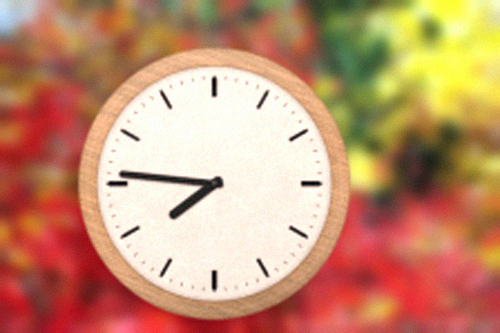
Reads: 7,46
